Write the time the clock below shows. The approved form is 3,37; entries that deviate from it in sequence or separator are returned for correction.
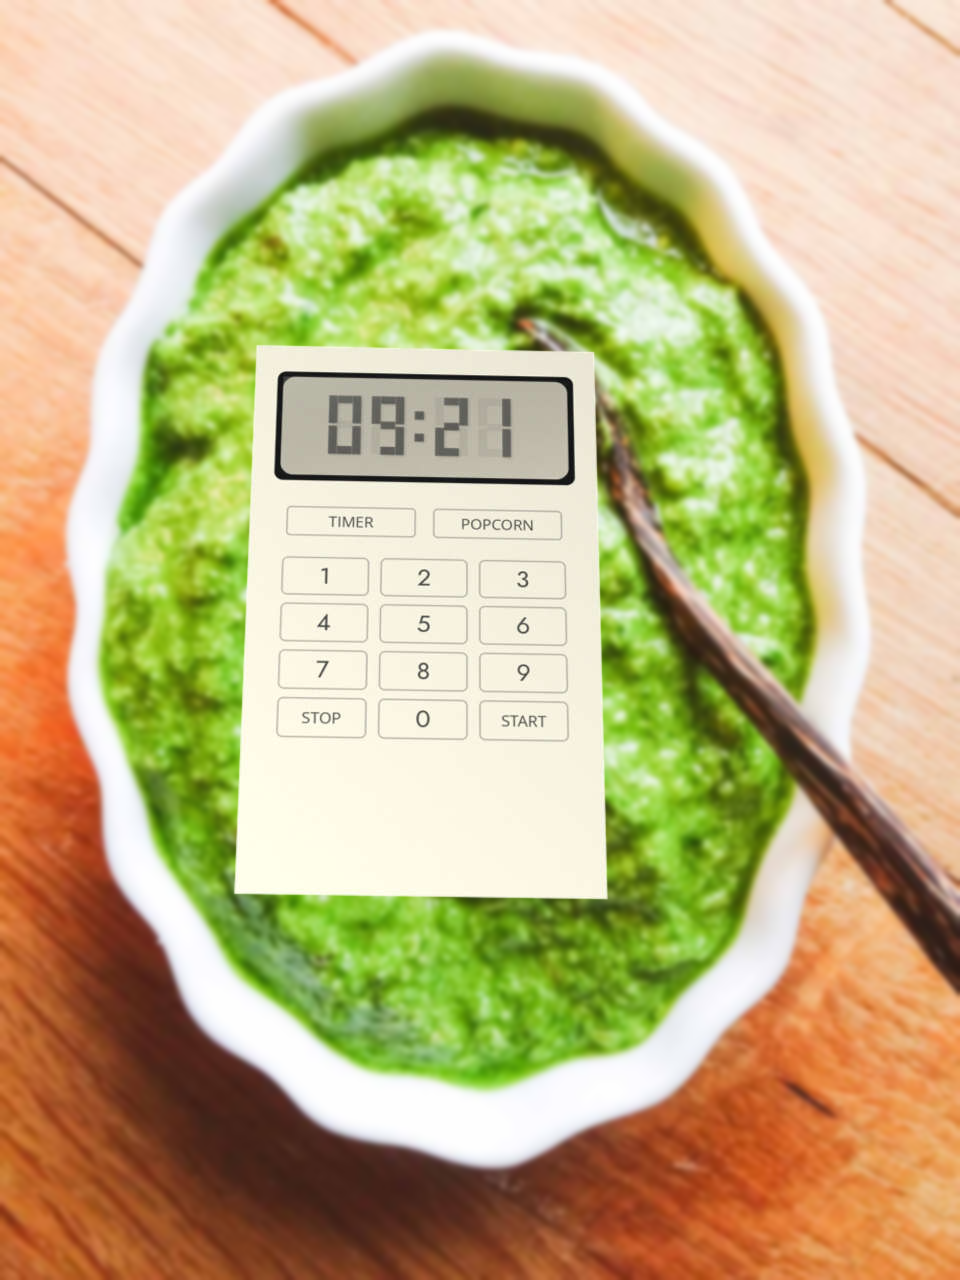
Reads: 9,21
